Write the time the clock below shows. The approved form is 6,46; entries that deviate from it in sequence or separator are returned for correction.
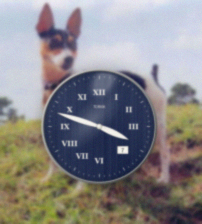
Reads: 3,48
